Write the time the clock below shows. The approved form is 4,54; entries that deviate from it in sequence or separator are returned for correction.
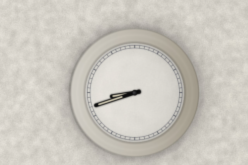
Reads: 8,42
